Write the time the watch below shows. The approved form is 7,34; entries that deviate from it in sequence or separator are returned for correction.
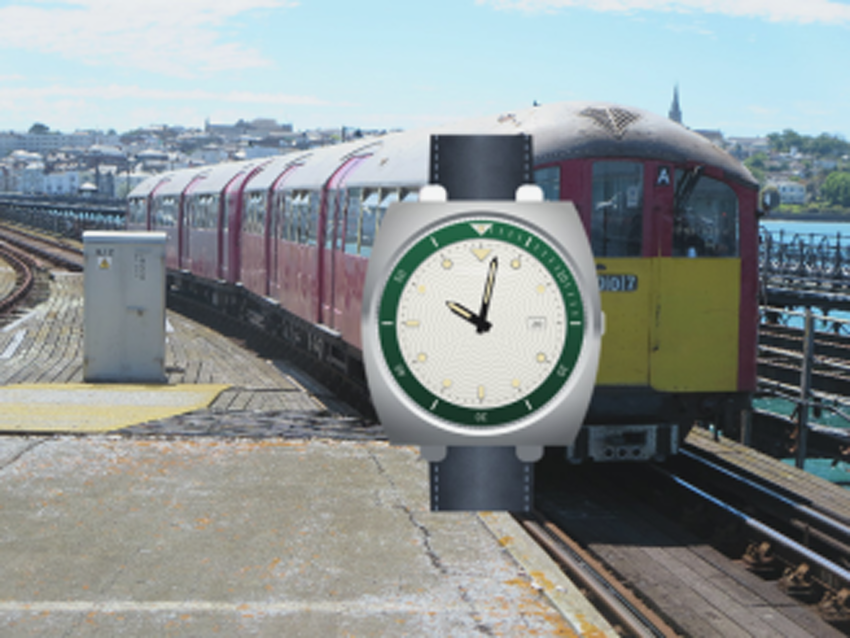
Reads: 10,02
